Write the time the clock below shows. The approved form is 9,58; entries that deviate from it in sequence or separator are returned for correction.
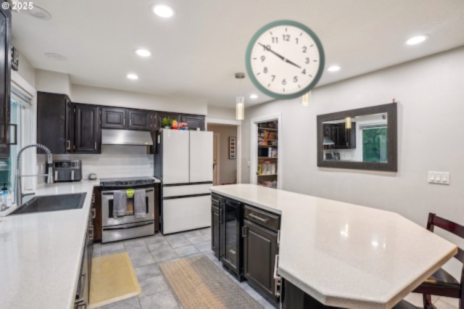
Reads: 3,50
